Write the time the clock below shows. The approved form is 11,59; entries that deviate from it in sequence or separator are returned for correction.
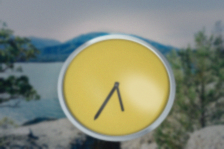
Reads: 5,35
